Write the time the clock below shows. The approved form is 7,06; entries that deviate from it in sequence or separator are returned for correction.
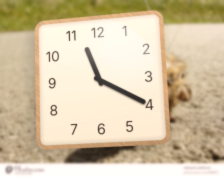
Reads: 11,20
